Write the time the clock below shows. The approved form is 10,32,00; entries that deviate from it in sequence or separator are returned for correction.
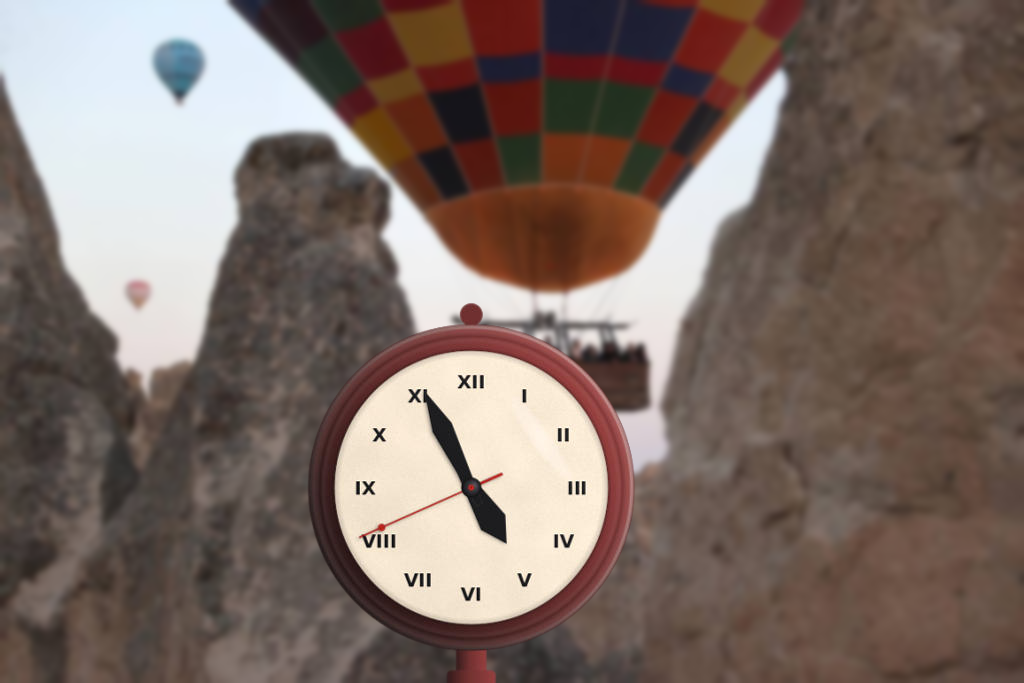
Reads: 4,55,41
